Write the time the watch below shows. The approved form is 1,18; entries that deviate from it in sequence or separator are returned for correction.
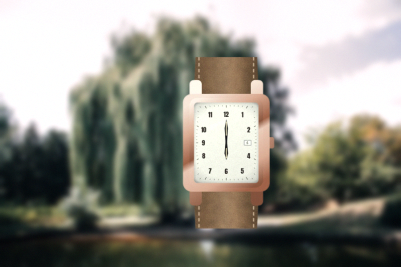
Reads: 6,00
